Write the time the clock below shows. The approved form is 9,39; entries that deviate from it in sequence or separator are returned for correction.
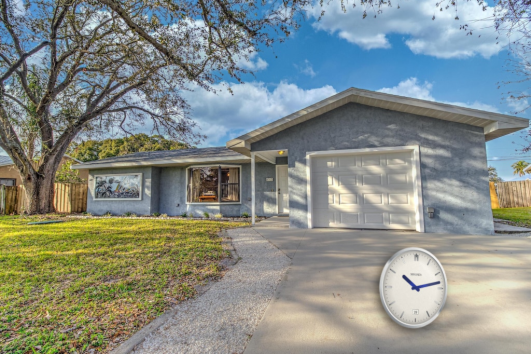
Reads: 10,13
